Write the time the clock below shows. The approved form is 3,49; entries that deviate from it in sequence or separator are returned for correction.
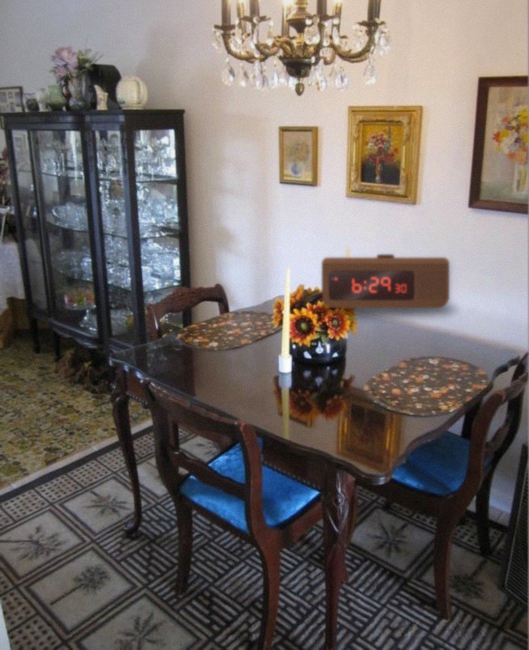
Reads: 6,29
